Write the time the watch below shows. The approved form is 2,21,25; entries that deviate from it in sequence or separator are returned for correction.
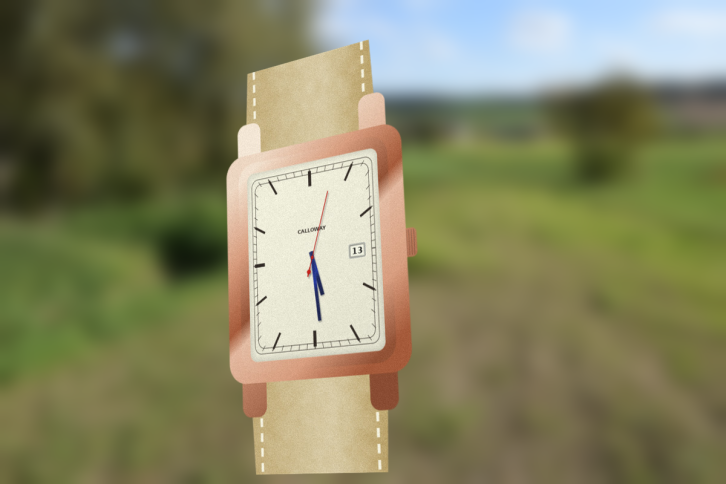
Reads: 5,29,03
